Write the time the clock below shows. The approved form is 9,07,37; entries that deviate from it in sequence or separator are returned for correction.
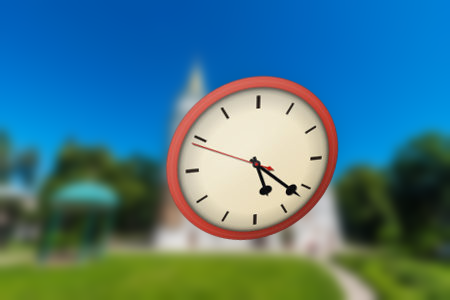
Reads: 5,21,49
